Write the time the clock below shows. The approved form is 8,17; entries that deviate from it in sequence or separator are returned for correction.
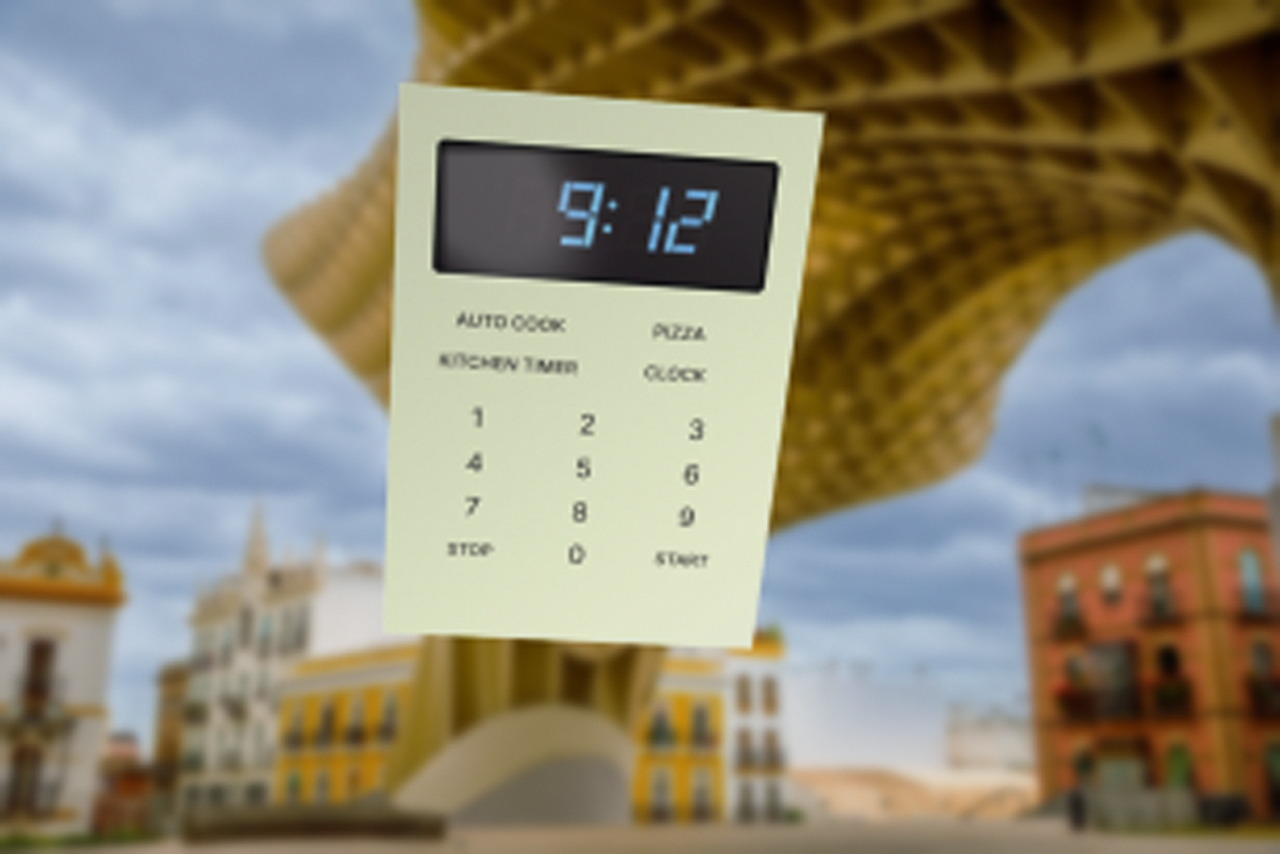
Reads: 9,12
